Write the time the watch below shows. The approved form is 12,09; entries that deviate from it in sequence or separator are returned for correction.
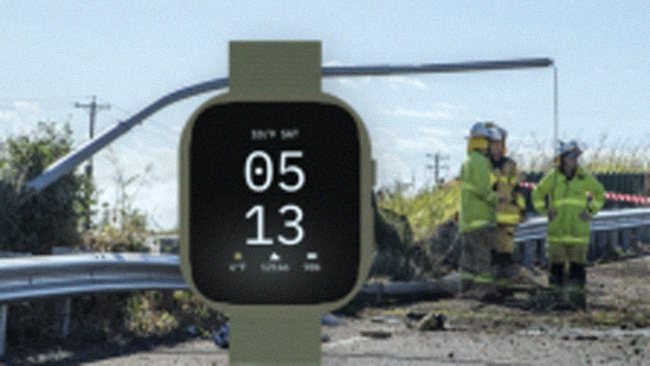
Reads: 5,13
